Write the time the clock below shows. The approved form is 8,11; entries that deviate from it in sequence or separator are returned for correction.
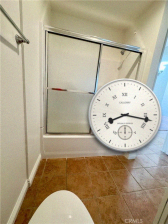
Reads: 8,17
